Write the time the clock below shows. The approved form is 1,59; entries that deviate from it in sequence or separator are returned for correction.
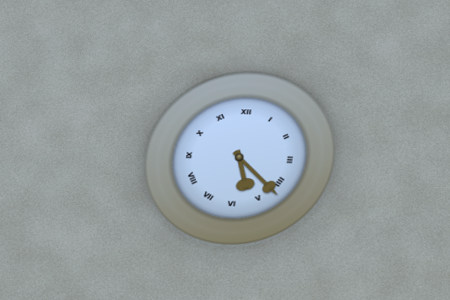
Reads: 5,22
